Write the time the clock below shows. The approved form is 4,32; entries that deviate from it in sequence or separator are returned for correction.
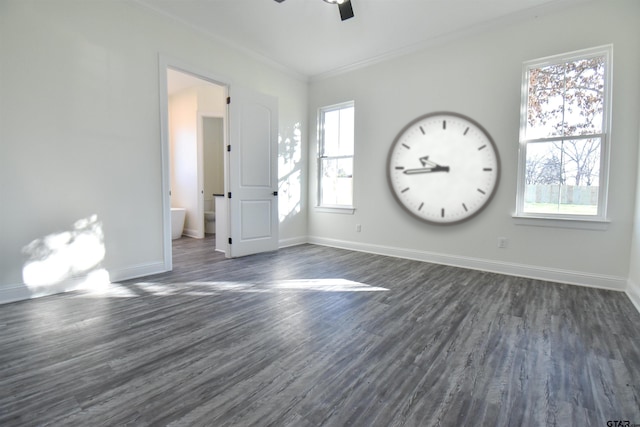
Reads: 9,44
